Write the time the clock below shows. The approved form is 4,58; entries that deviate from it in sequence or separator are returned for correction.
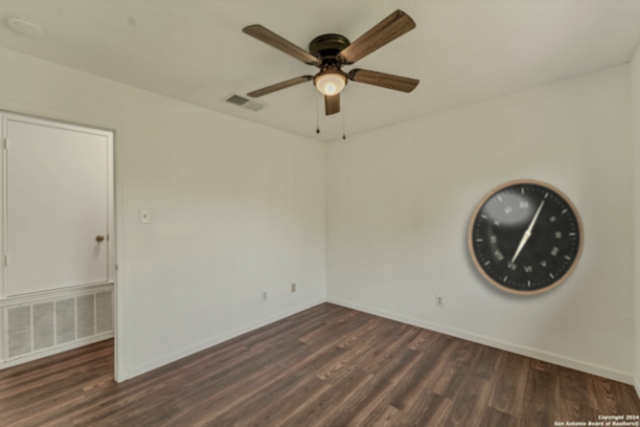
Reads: 7,05
